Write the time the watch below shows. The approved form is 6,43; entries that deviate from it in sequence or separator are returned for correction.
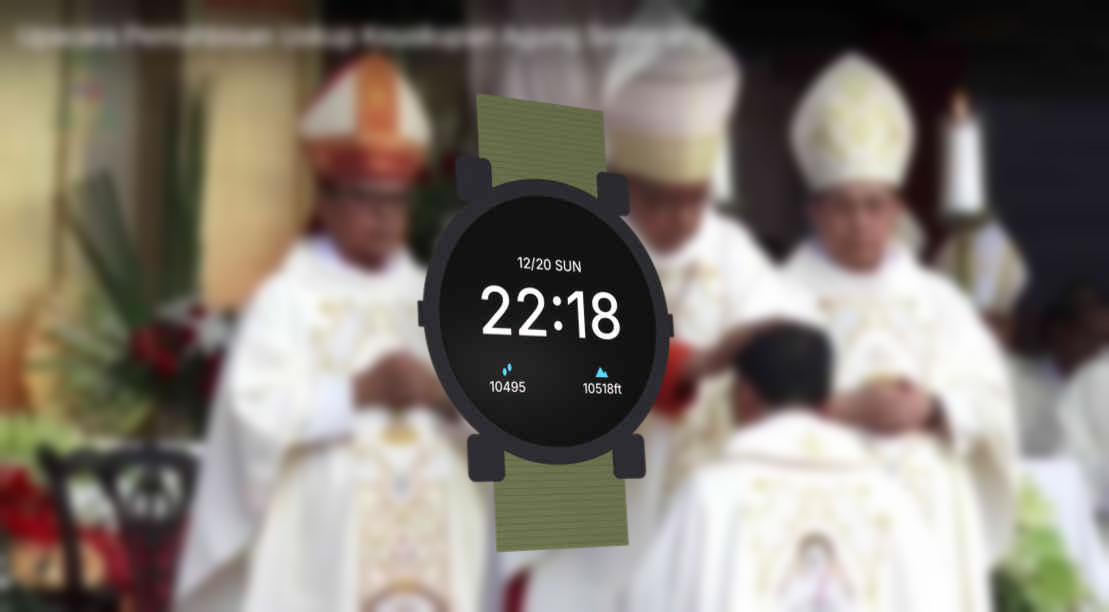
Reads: 22,18
